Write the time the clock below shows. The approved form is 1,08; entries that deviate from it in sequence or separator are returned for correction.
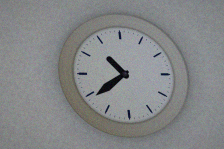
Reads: 10,39
